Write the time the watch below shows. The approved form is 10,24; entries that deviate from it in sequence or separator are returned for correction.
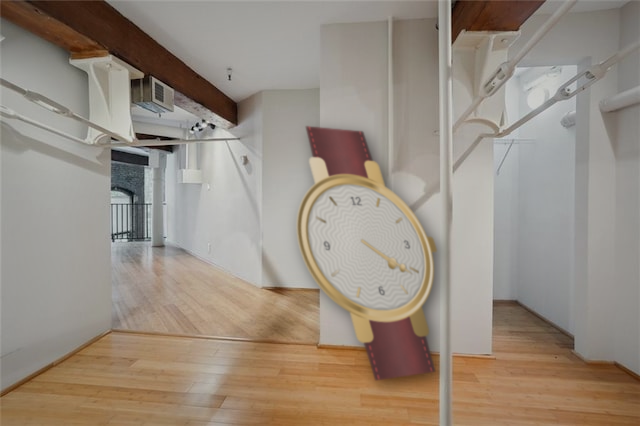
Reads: 4,21
